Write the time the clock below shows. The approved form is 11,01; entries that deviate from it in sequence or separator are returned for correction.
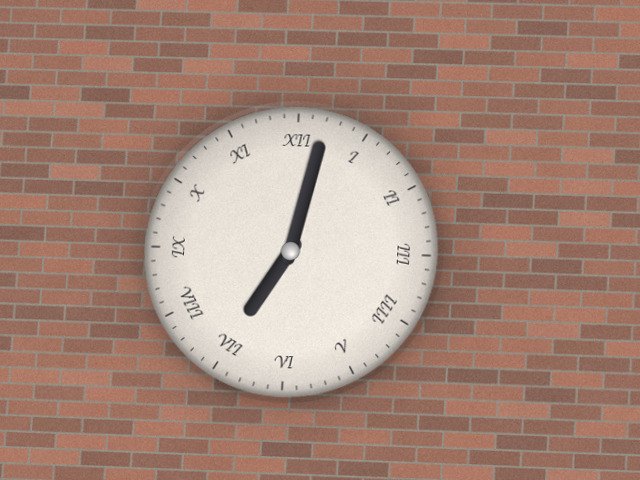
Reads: 7,02
